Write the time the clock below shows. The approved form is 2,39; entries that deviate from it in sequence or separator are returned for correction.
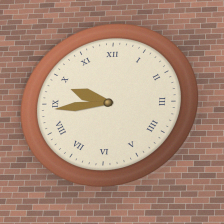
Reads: 9,44
